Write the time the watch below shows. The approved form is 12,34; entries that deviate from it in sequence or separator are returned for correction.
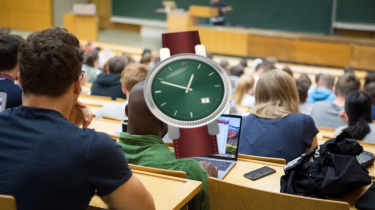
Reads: 12,49
